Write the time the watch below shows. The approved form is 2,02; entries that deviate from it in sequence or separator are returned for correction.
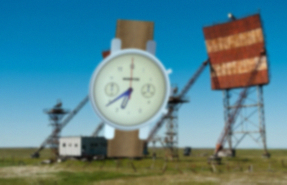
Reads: 6,39
